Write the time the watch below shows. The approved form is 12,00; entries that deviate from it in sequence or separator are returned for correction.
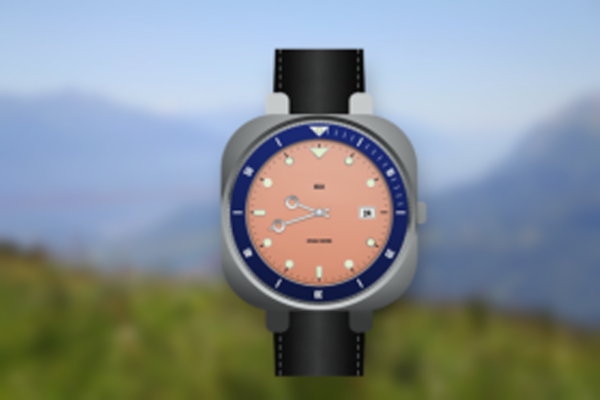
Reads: 9,42
